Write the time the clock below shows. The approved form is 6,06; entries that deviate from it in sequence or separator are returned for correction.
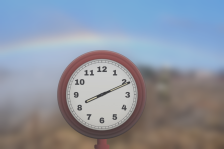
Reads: 8,11
